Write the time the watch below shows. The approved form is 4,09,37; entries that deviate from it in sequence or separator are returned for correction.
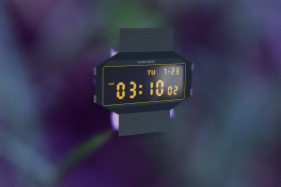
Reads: 3,10,02
